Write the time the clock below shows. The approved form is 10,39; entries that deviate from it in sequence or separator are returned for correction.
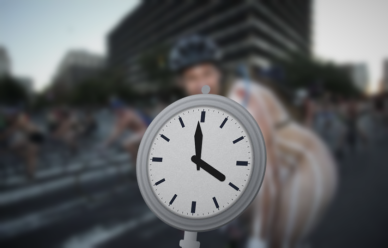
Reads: 3,59
